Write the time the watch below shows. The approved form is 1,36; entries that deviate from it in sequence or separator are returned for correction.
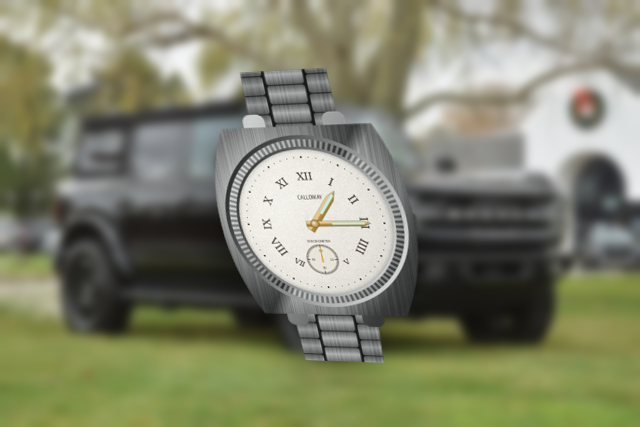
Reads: 1,15
